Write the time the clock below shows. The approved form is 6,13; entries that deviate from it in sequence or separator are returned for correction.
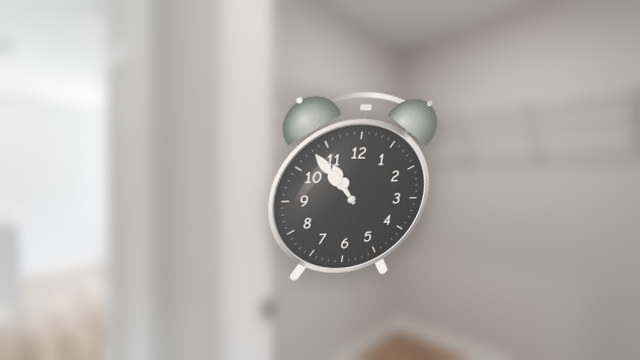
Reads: 10,53
